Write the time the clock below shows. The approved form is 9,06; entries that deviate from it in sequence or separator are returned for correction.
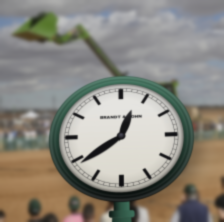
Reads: 12,39
